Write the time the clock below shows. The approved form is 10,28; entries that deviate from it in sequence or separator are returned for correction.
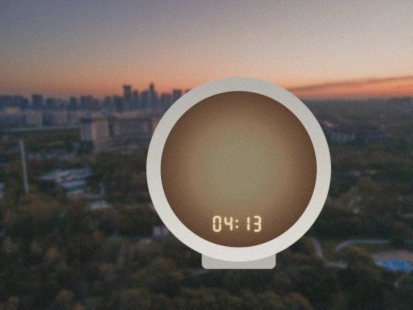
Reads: 4,13
